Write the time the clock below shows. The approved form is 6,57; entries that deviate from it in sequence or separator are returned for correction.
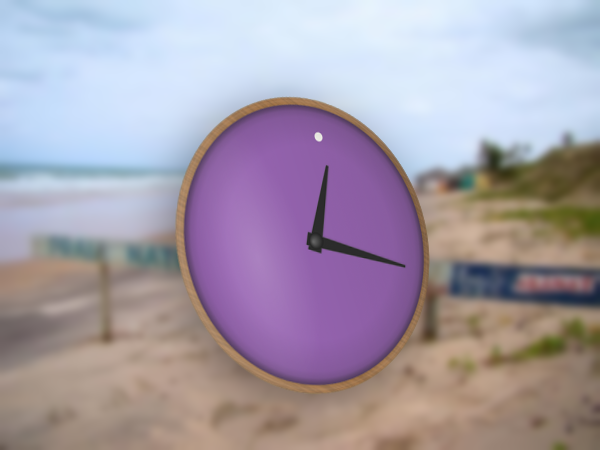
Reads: 12,16
